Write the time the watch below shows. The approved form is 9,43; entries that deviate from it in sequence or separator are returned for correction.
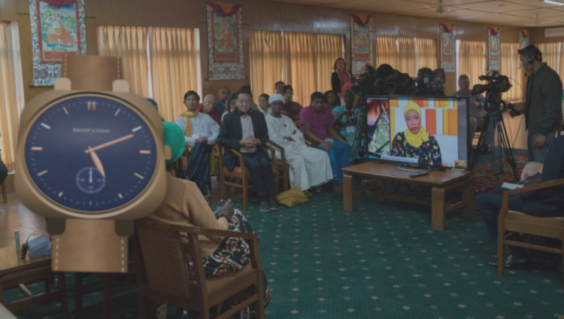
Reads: 5,11
